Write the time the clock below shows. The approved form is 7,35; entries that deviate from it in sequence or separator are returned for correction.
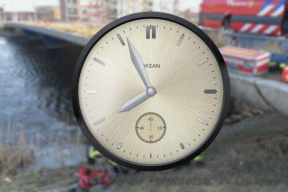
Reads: 7,56
